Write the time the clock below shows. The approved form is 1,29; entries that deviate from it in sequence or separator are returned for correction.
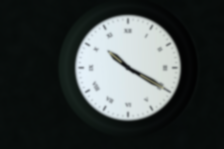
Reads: 10,20
